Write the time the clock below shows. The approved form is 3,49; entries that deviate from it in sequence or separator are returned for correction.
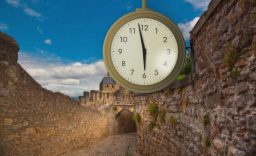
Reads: 5,58
